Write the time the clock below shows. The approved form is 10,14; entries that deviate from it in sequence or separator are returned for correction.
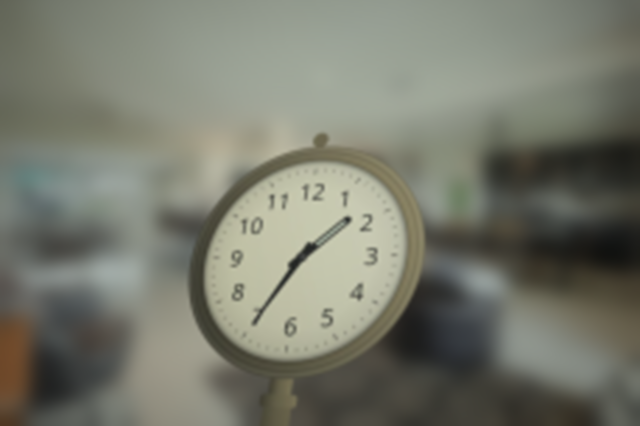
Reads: 1,35
